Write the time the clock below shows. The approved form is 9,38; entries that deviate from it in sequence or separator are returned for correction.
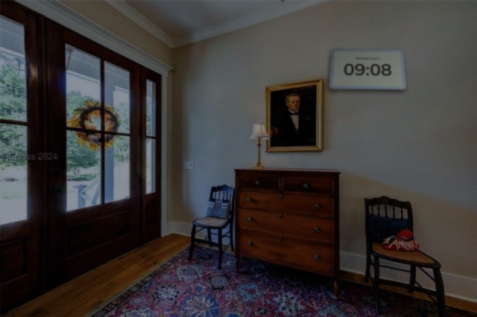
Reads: 9,08
